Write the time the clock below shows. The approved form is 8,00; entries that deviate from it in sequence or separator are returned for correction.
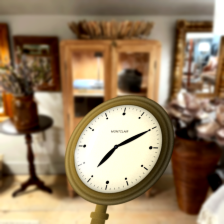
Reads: 7,10
